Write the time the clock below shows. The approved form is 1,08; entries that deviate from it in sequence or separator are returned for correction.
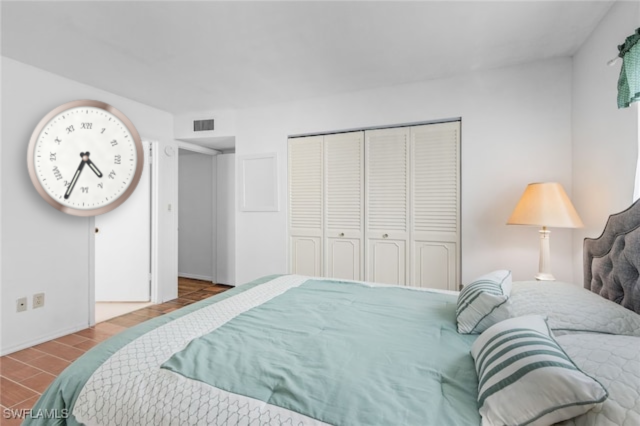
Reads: 4,34
